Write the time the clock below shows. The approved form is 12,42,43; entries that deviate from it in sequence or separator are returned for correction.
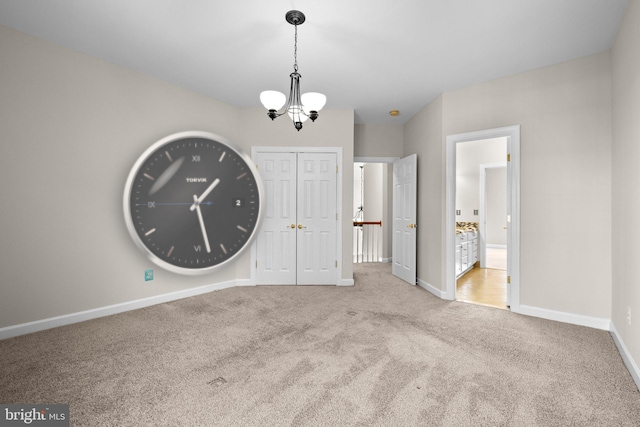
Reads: 1,27,45
